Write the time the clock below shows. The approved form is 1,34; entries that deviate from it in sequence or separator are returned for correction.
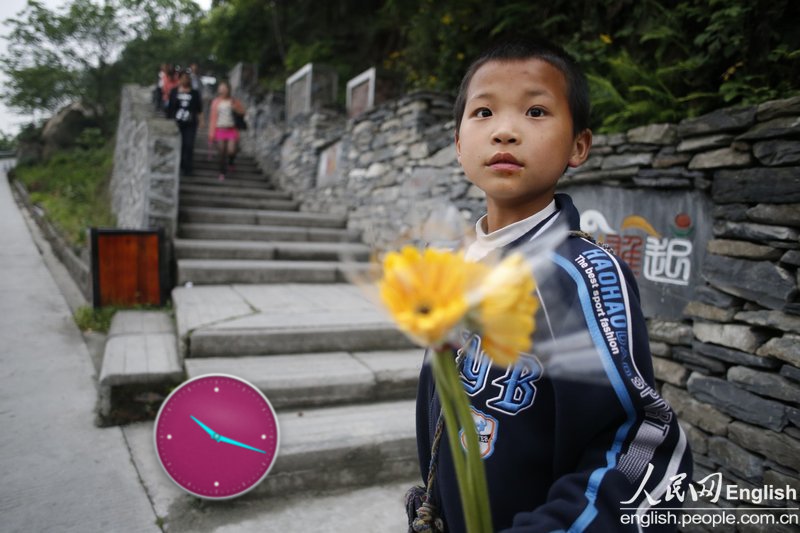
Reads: 10,18
